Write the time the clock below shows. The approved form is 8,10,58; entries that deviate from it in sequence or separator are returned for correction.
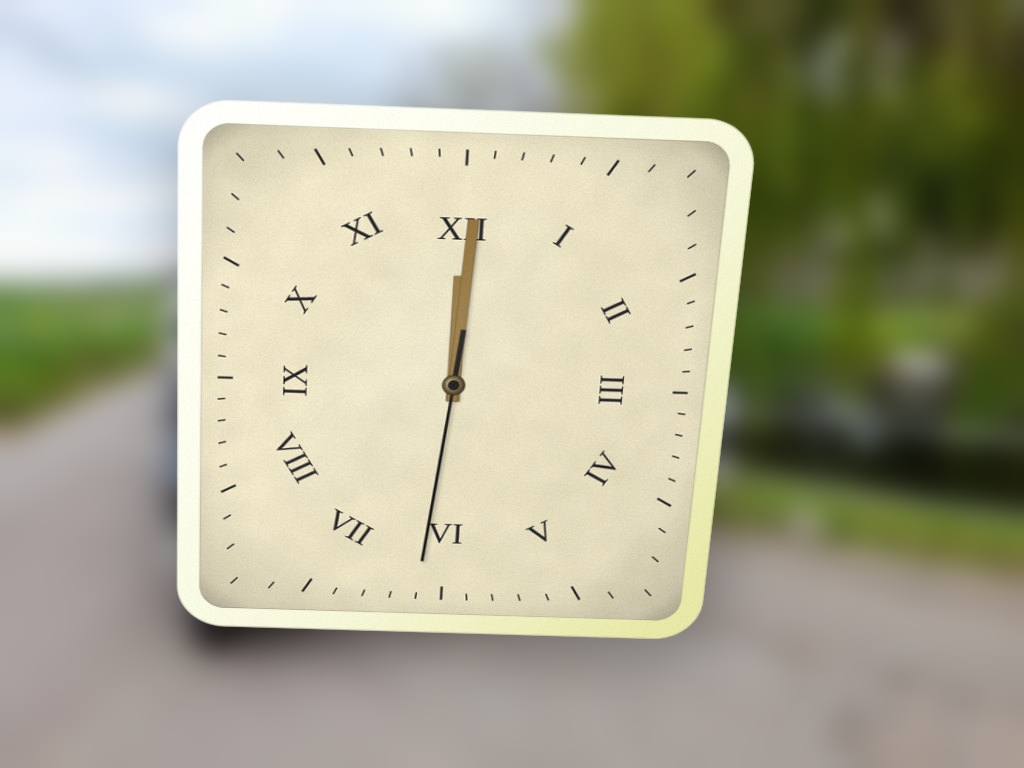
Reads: 12,00,31
